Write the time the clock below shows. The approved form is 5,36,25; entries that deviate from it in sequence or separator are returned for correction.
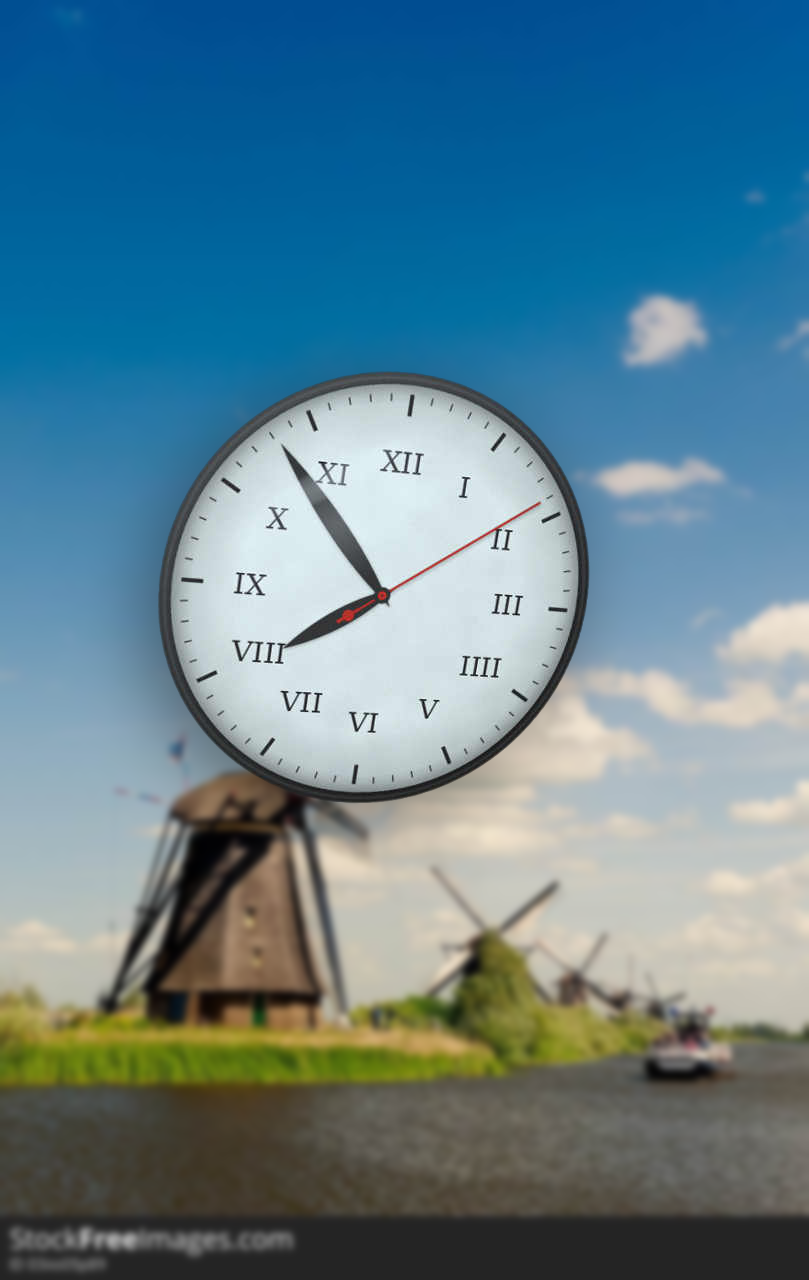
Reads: 7,53,09
